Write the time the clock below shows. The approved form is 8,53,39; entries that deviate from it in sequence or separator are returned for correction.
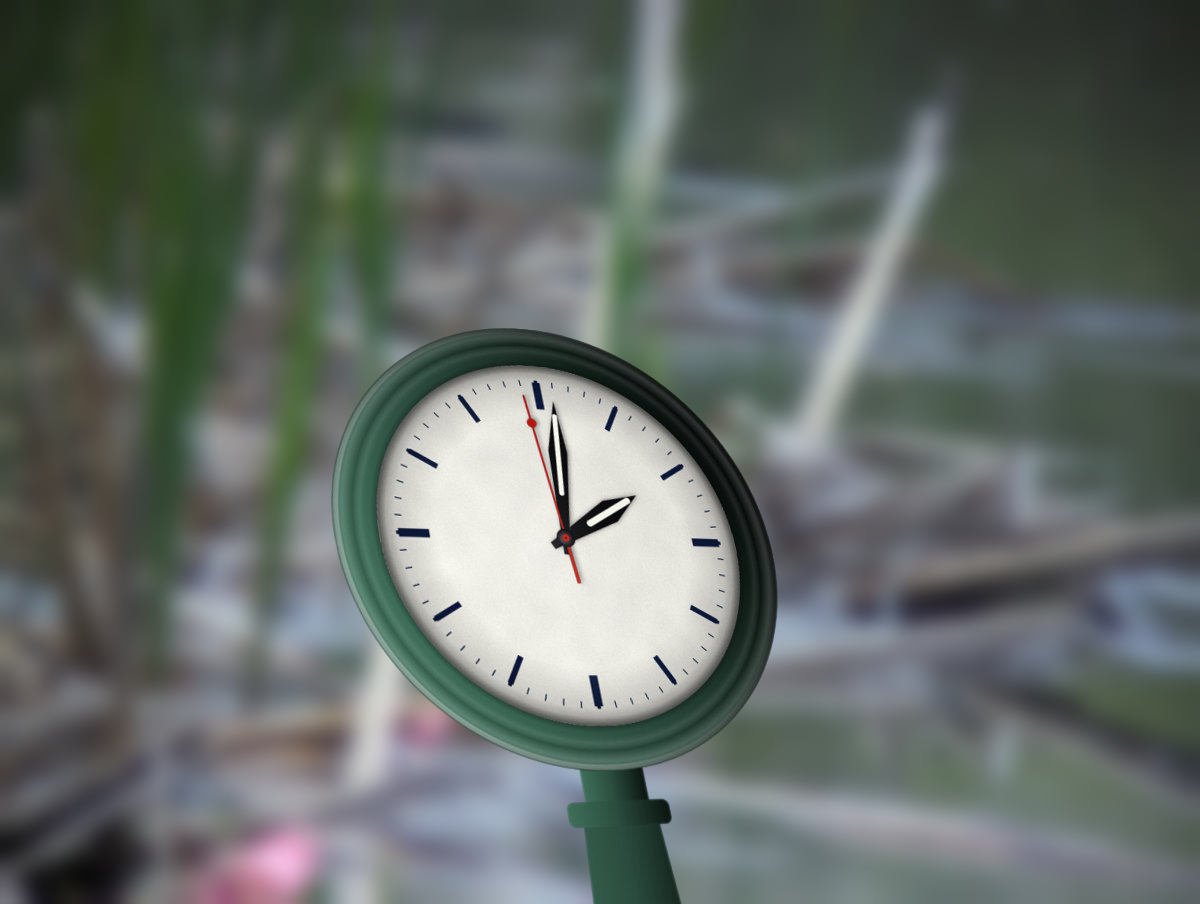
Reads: 2,00,59
